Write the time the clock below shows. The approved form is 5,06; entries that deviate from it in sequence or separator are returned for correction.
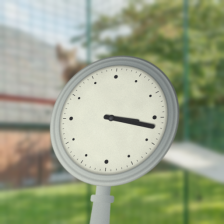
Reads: 3,17
